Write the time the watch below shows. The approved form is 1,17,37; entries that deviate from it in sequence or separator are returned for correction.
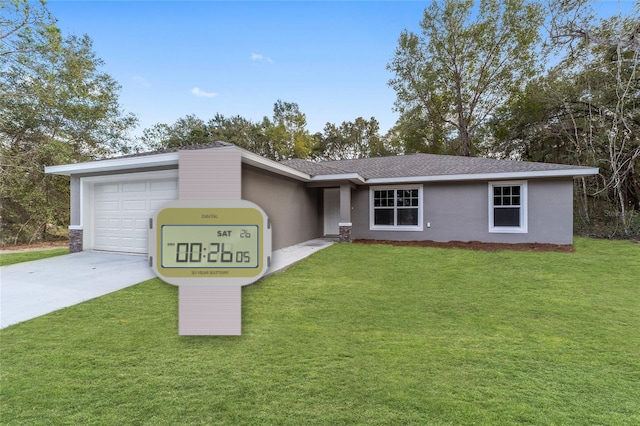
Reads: 0,26,05
